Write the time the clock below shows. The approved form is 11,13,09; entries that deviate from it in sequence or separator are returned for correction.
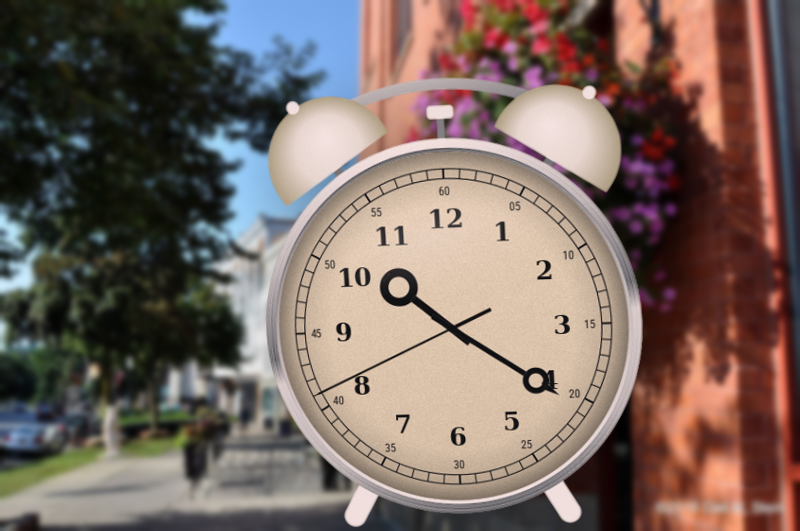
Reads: 10,20,41
